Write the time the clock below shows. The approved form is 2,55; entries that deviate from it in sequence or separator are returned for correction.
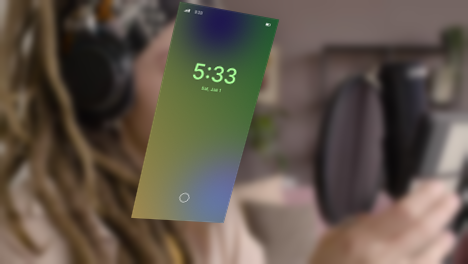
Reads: 5,33
